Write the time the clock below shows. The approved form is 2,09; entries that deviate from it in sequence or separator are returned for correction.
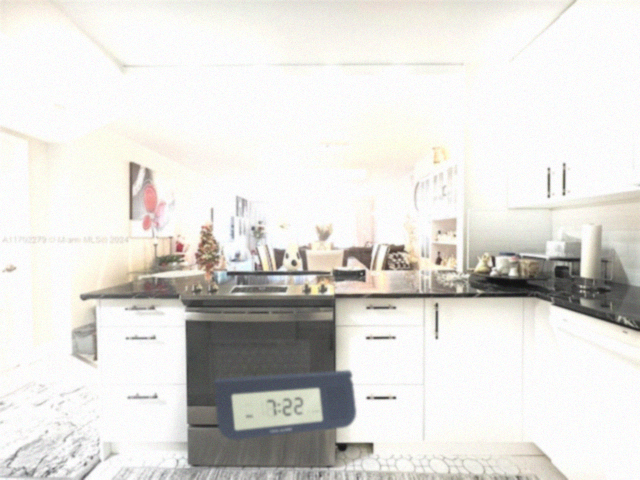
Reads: 7,22
